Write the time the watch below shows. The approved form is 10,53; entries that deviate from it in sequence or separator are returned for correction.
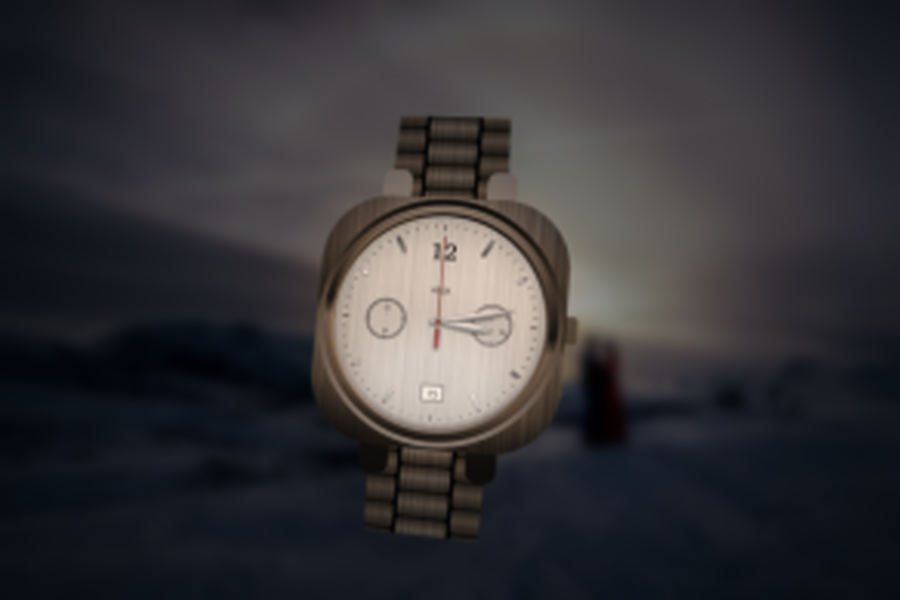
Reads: 3,13
